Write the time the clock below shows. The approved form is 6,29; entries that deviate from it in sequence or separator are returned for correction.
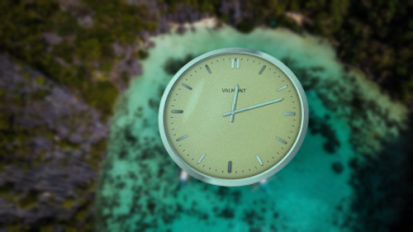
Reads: 12,12
